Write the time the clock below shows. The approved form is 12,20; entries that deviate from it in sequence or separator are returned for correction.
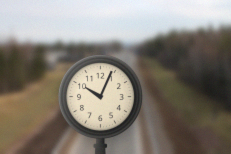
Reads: 10,04
